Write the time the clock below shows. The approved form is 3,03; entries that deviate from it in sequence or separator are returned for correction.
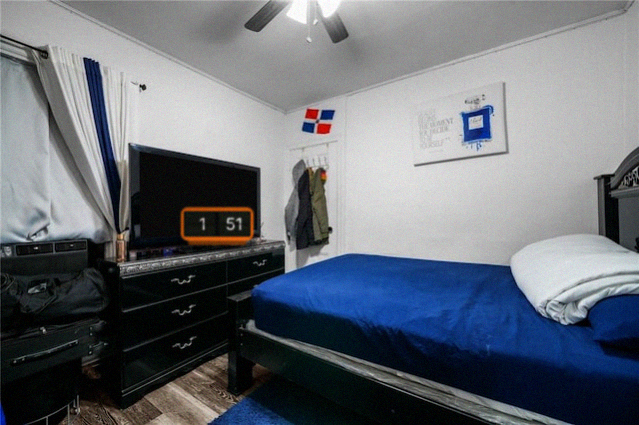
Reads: 1,51
